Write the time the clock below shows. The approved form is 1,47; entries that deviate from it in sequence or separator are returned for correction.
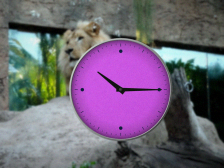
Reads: 10,15
